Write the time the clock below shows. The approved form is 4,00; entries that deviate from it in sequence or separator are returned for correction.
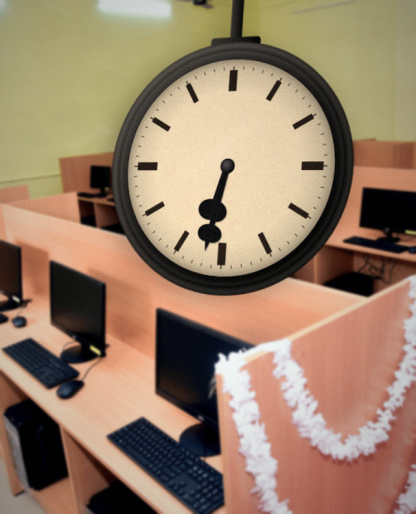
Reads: 6,32
